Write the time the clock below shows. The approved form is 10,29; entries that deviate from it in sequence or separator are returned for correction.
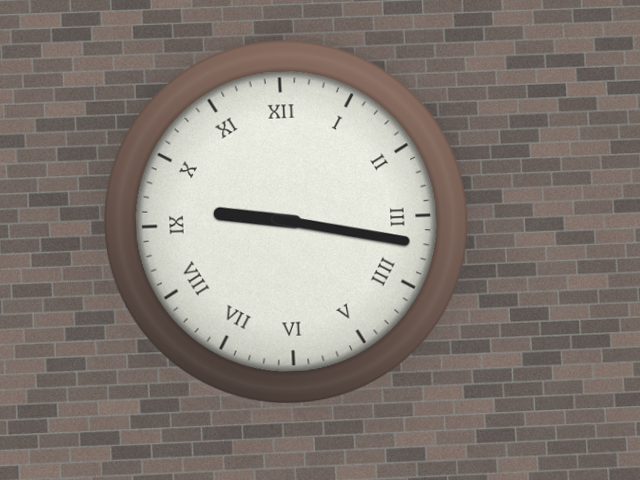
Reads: 9,17
